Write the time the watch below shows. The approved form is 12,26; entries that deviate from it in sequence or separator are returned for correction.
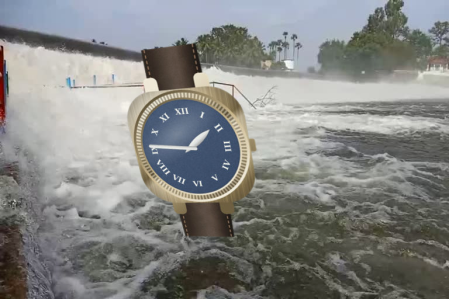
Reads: 1,46
